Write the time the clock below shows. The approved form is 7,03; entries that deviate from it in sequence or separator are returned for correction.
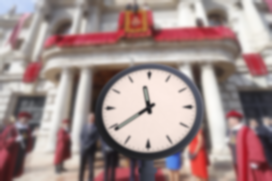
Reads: 11,39
